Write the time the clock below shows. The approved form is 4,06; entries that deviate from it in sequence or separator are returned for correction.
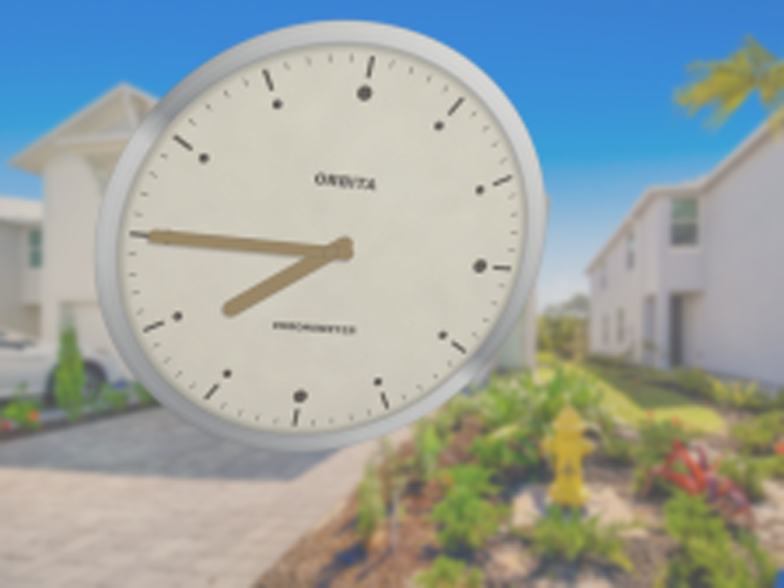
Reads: 7,45
